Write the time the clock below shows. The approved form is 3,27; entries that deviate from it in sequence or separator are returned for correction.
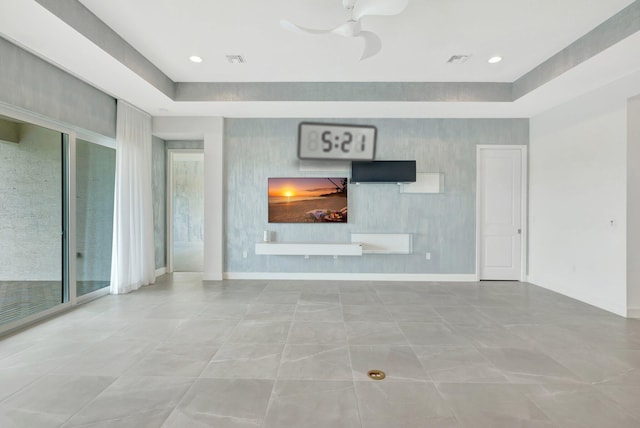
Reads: 5,21
